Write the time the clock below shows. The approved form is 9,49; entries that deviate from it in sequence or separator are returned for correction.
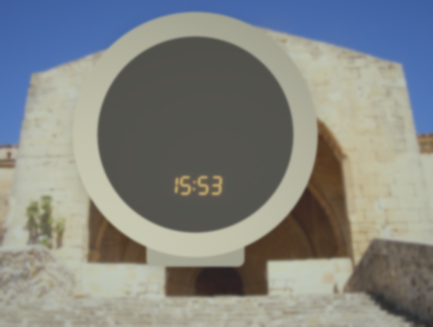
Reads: 15,53
